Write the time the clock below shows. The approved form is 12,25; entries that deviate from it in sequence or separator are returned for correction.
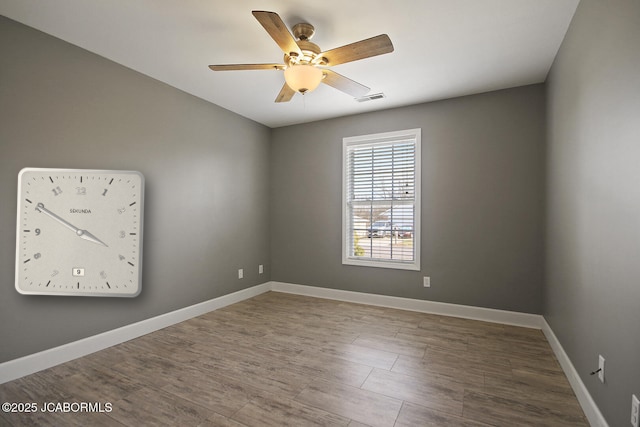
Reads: 3,50
